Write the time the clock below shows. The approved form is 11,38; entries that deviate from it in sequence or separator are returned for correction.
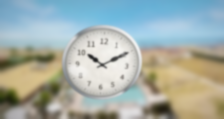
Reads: 10,10
